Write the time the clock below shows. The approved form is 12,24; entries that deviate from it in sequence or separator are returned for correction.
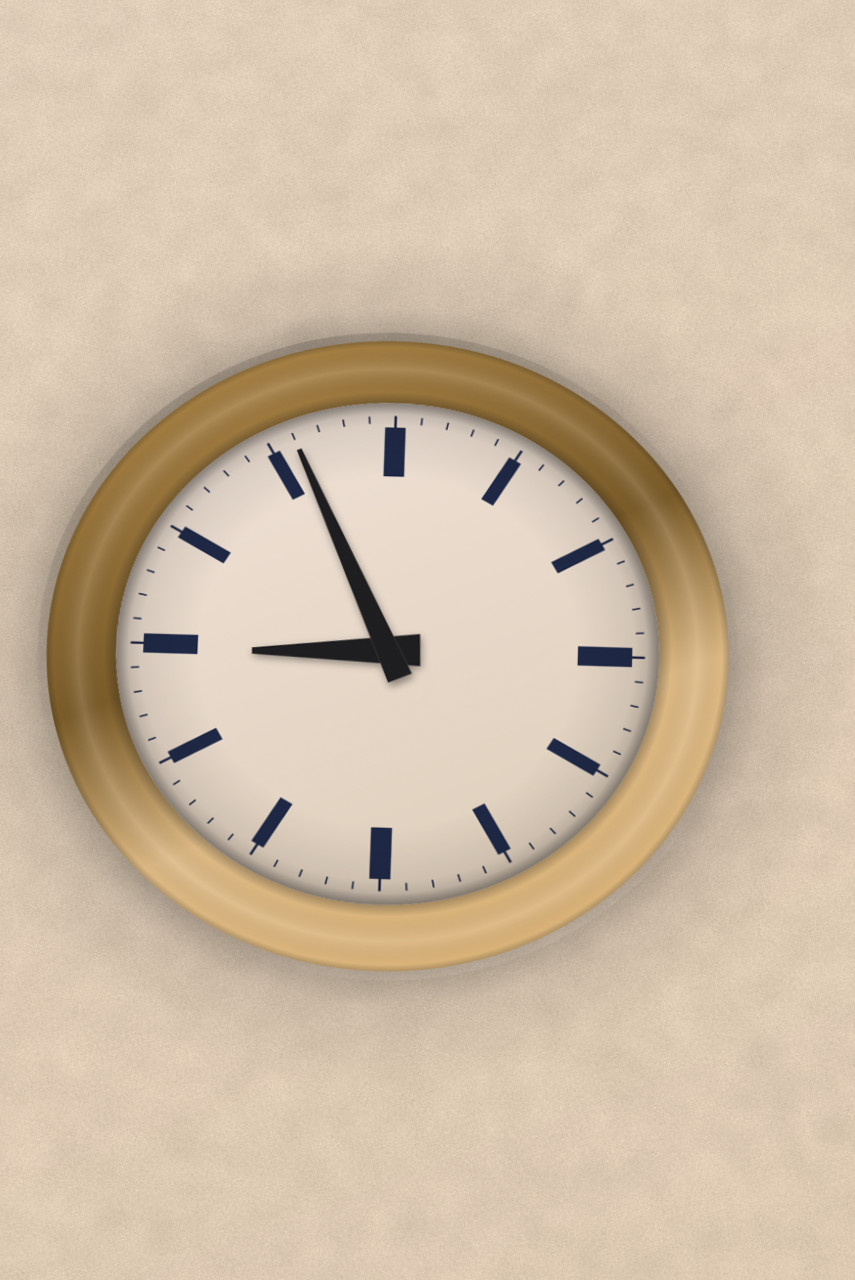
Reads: 8,56
